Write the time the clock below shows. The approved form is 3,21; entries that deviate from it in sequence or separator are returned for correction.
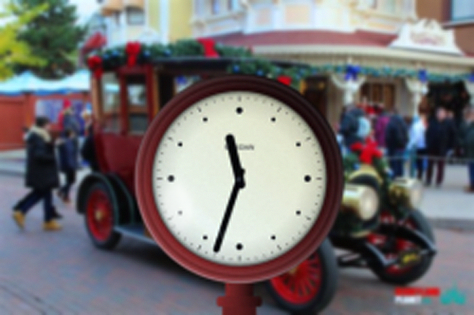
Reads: 11,33
